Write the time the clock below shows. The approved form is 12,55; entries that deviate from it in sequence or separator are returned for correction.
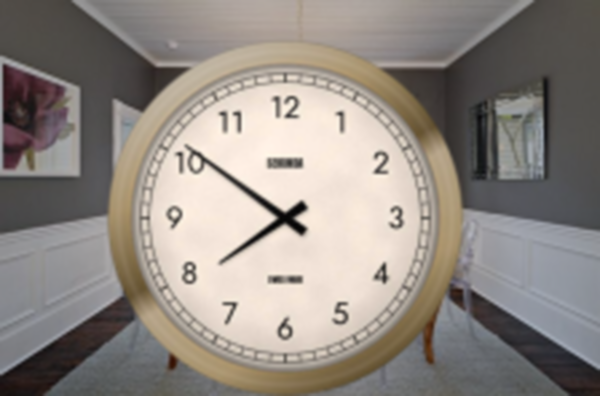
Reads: 7,51
